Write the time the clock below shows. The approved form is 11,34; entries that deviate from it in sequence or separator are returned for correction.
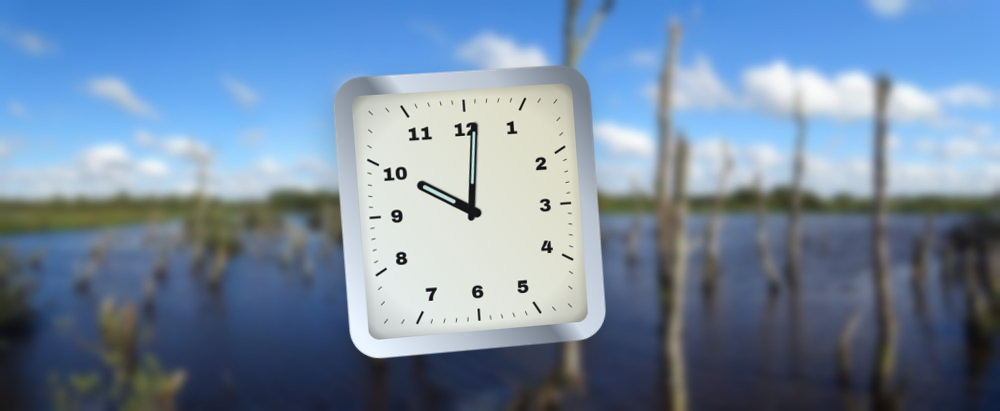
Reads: 10,01
